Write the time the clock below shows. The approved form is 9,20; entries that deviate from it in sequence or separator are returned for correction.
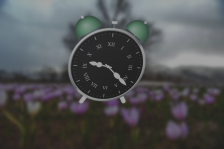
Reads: 9,22
